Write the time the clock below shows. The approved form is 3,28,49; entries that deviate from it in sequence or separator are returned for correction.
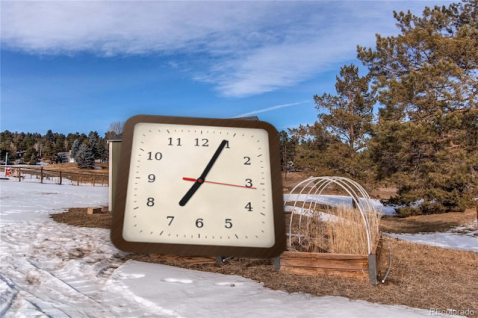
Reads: 7,04,16
